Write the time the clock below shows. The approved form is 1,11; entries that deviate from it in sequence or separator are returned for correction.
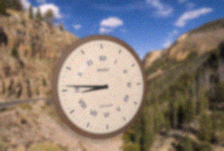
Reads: 8,46
